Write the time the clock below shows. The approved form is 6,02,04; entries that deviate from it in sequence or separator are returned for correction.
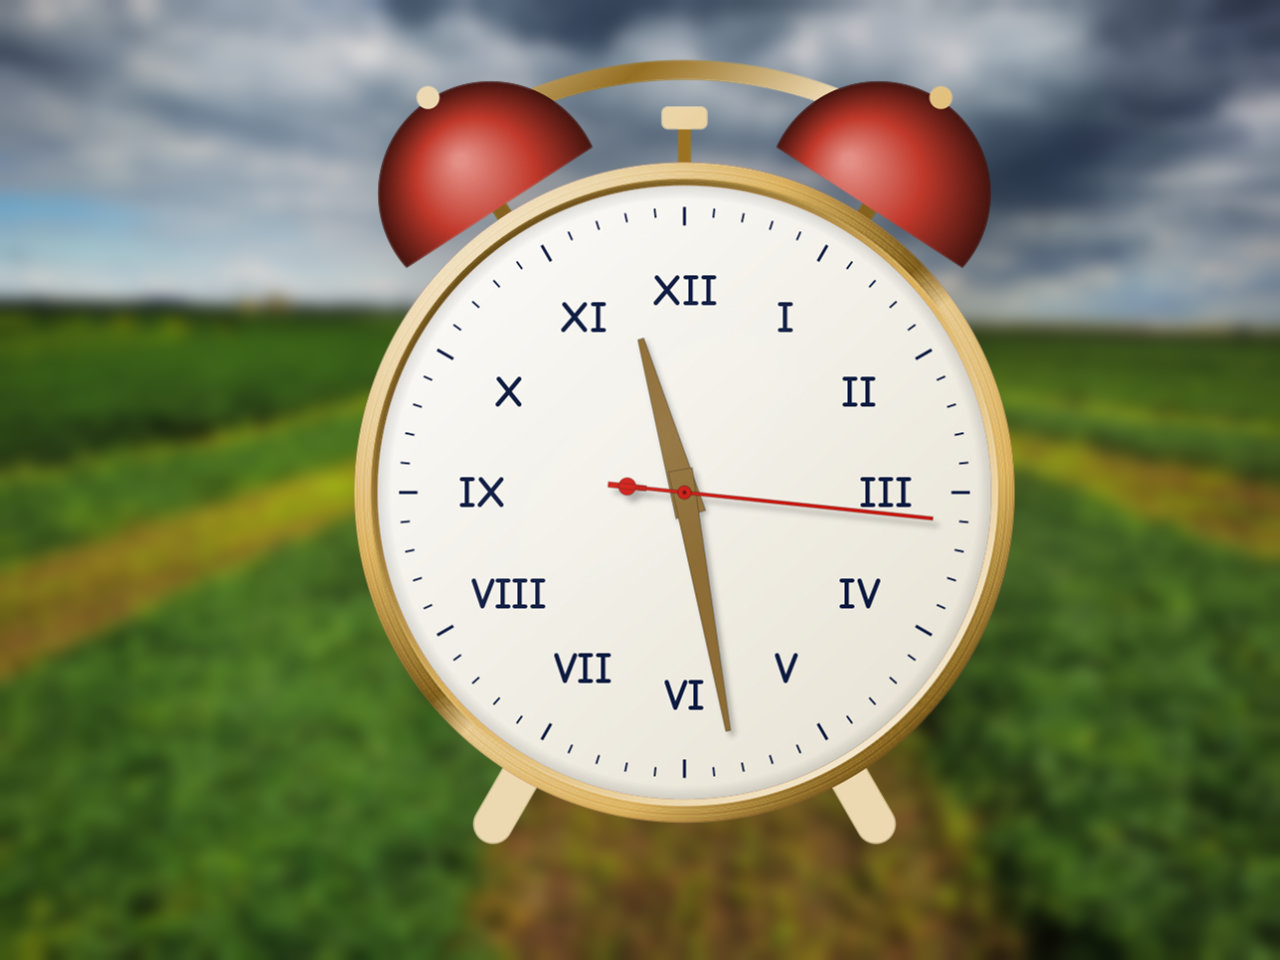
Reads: 11,28,16
